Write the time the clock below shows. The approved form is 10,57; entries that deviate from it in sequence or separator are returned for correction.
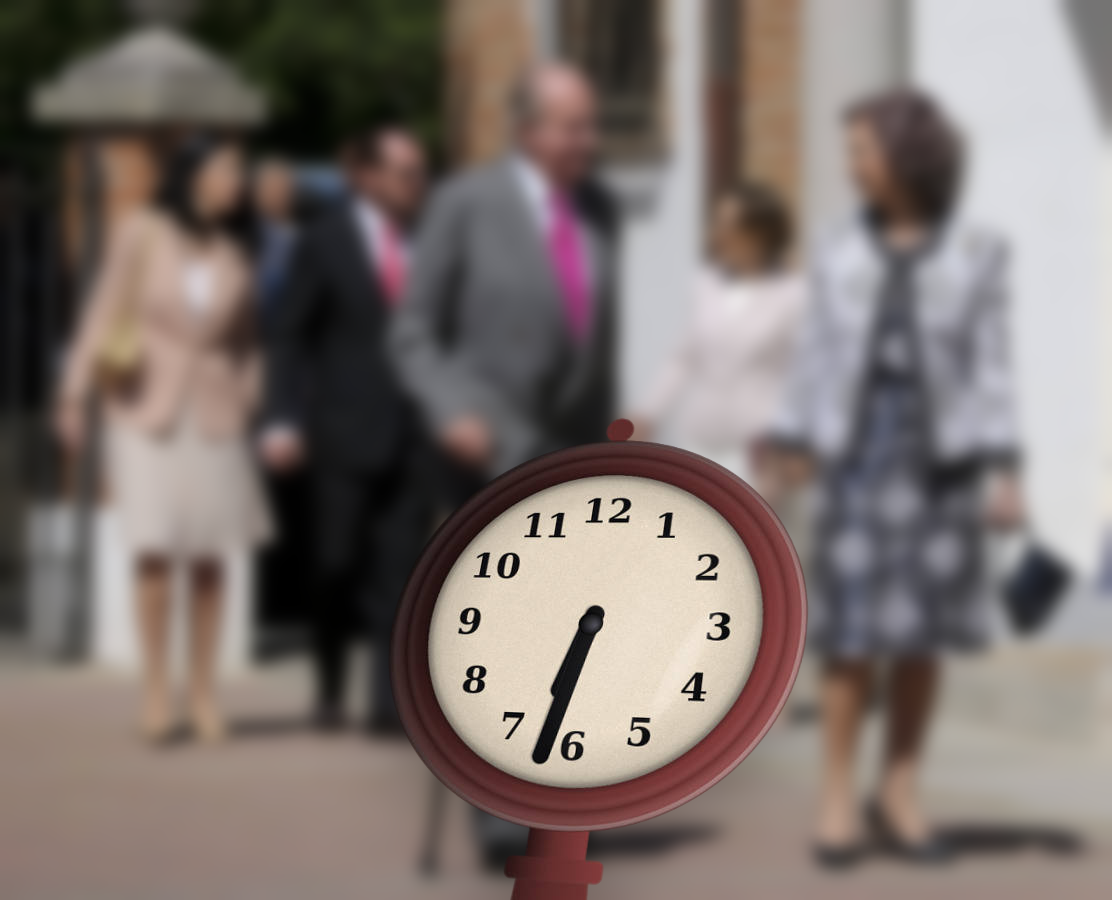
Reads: 6,32
